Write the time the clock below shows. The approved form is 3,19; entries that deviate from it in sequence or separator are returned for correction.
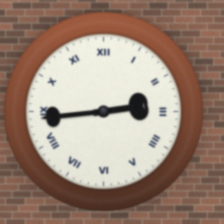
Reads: 2,44
